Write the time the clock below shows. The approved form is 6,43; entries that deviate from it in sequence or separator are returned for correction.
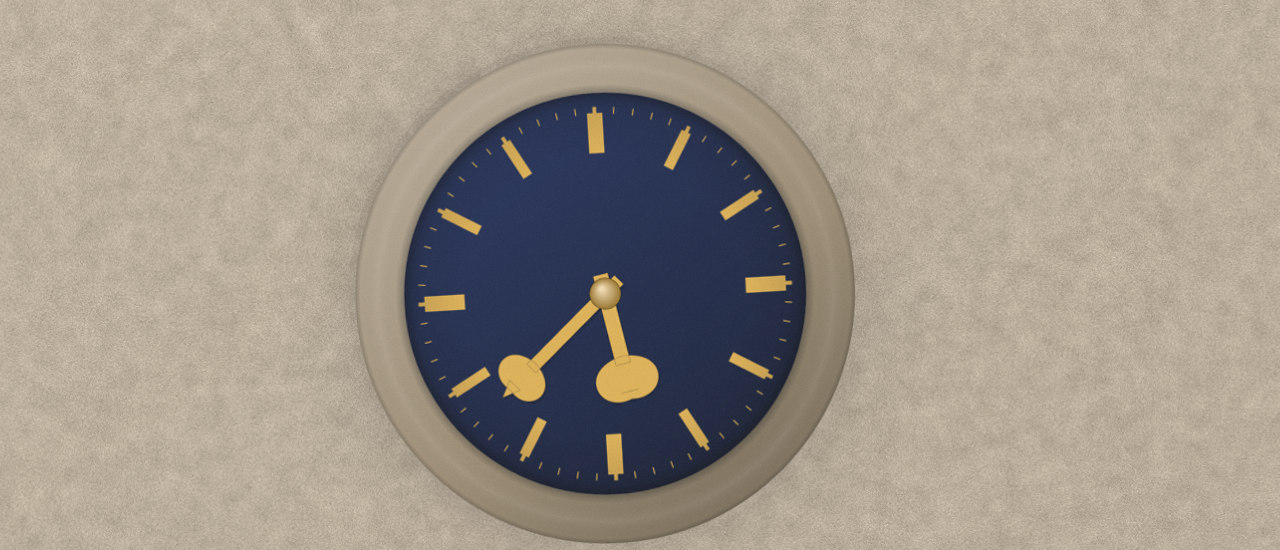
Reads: 5,38
